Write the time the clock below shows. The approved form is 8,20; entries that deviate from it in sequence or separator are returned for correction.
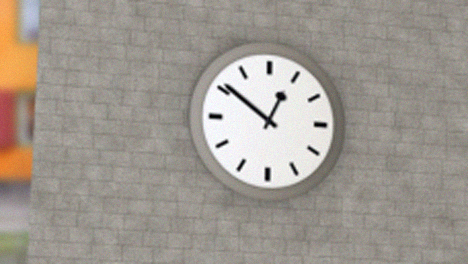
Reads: 12,51
